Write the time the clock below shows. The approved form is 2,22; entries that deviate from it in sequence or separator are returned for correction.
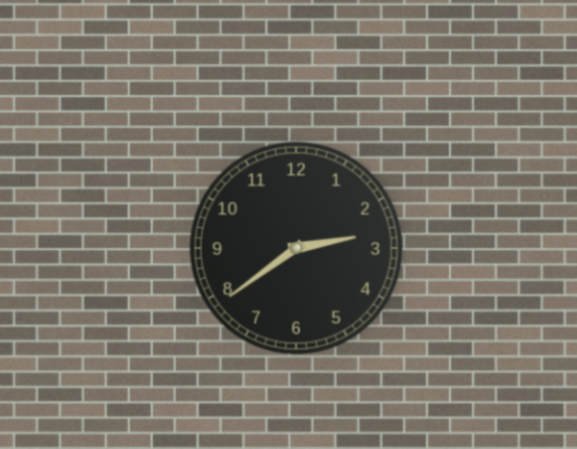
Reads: 2,39
